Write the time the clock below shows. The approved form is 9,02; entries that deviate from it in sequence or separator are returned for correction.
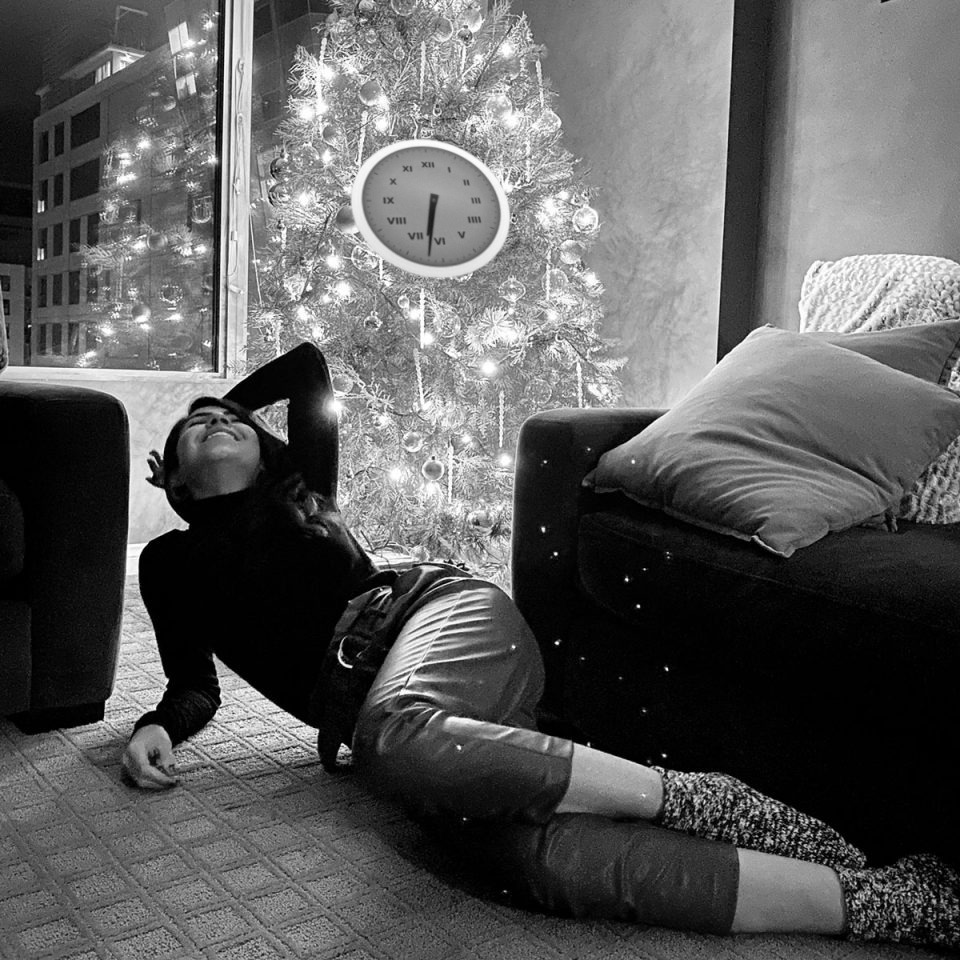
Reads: 6,32
